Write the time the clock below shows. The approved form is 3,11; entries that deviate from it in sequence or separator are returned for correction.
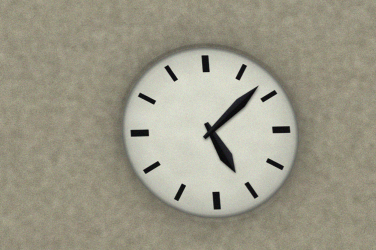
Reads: 5,08
